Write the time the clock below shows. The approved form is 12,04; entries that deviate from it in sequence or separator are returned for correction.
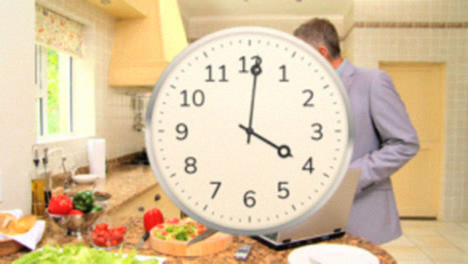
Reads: 4,01
